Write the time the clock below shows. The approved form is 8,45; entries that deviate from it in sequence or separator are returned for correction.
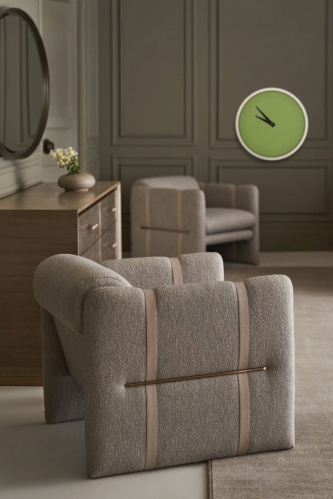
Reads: 9,53
